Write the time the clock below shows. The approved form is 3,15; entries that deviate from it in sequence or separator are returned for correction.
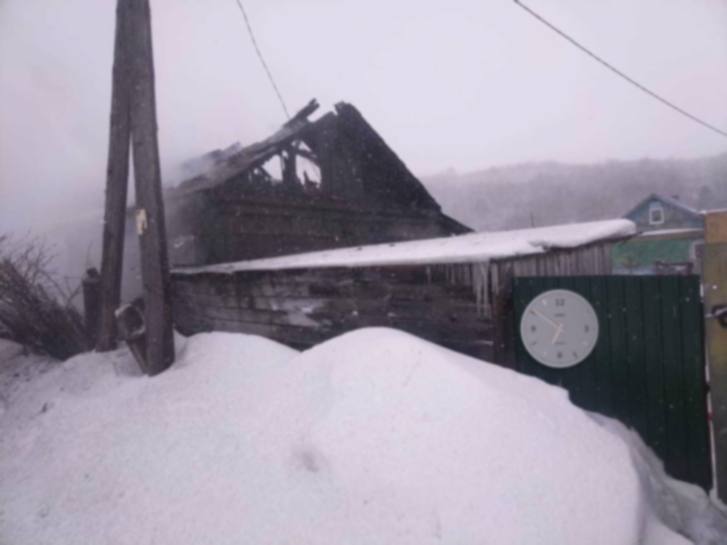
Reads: 6,51
